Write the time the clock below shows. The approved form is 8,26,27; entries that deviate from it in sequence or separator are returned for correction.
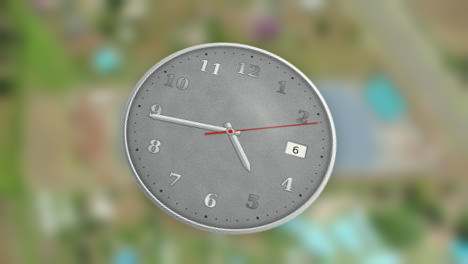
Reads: 4,44,11
